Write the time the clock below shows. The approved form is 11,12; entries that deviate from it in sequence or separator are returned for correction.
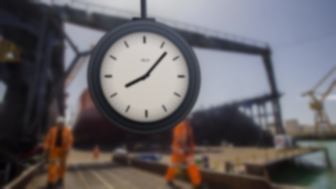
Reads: 8,07
